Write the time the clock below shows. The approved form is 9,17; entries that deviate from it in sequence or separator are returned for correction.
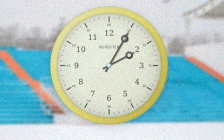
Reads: 2,05
